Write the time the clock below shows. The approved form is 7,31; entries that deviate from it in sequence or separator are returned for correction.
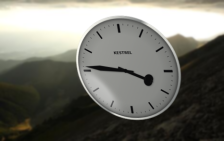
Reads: 3,46
